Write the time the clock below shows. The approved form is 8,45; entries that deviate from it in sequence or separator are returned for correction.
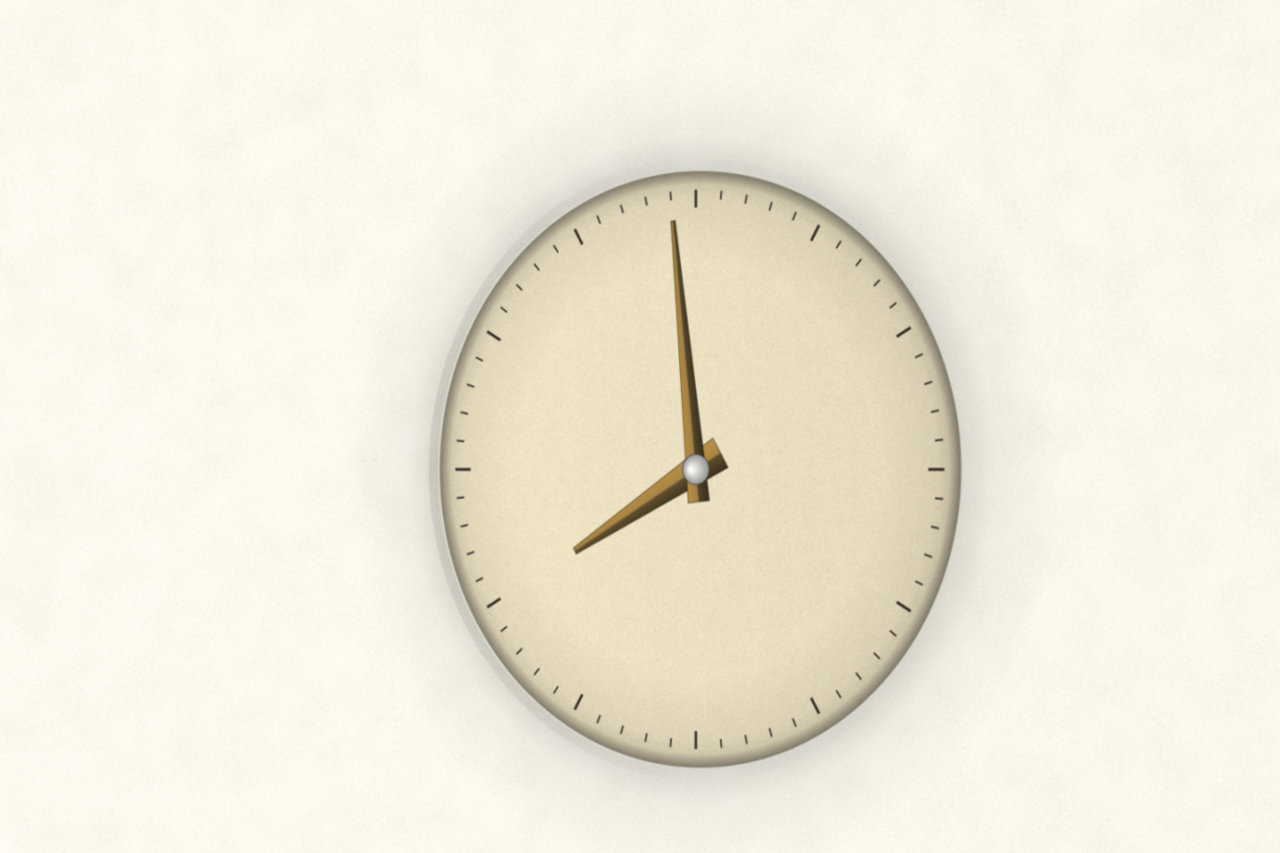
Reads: 7,59
